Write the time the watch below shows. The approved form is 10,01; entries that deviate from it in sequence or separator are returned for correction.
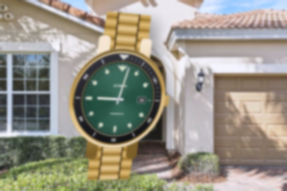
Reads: 9,02
